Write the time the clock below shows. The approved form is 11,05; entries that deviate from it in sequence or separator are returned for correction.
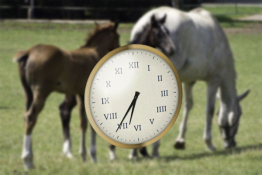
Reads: 6,36
